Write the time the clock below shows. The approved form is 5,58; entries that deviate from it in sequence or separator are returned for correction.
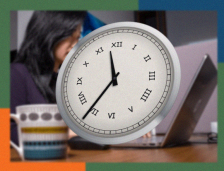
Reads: 11,36
